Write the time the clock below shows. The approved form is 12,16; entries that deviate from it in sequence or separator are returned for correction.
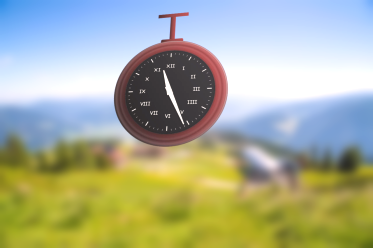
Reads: 11,26
